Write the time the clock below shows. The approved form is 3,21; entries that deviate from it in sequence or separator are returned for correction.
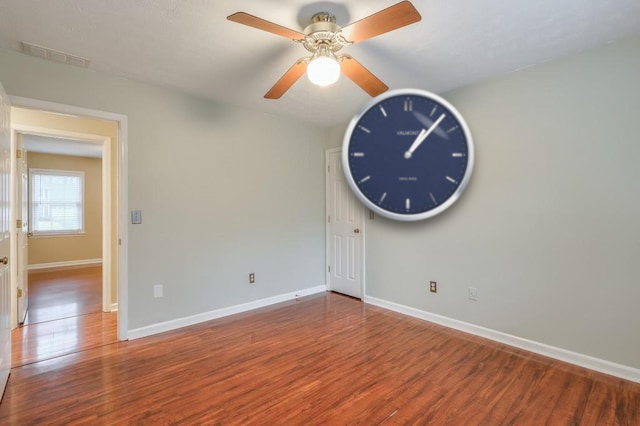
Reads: 1,07
